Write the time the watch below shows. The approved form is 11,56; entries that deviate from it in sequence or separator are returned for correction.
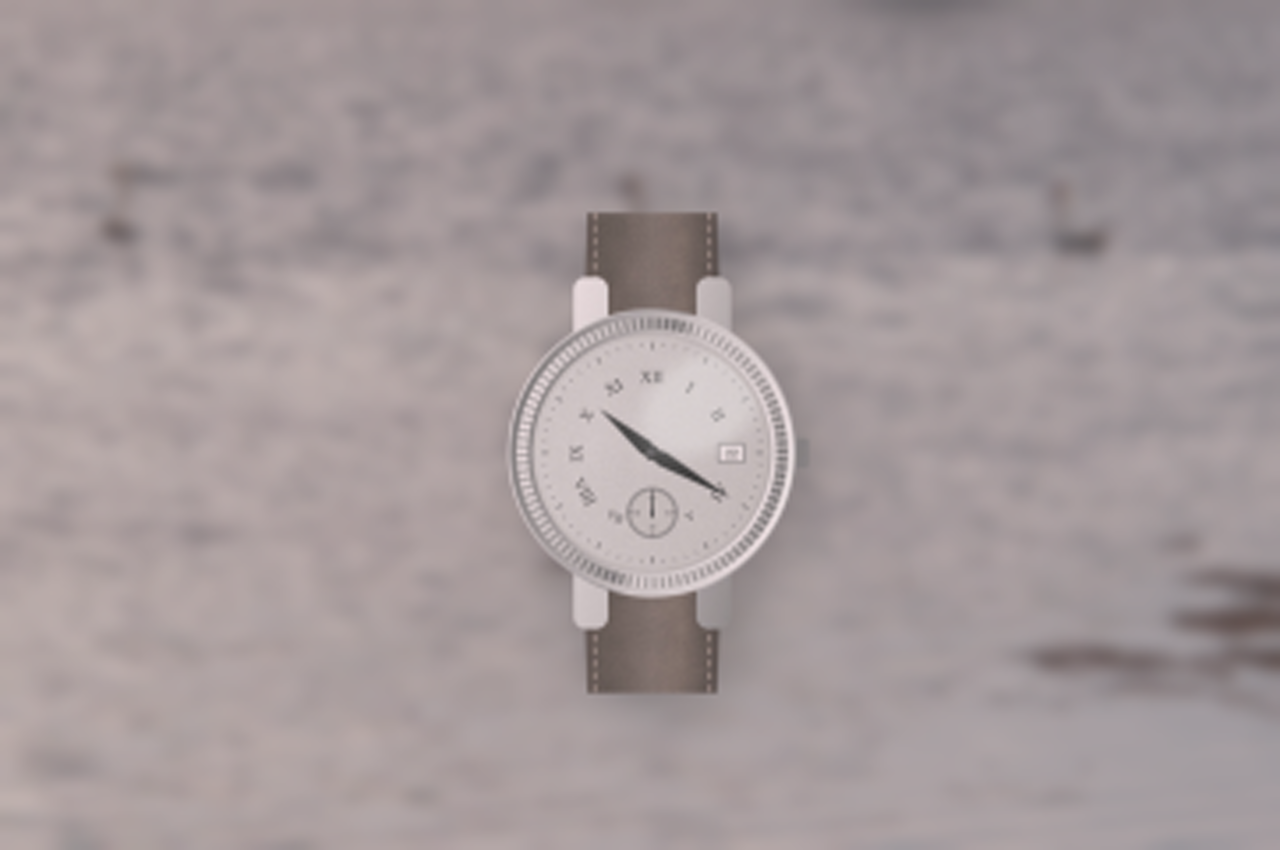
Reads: 10,20
